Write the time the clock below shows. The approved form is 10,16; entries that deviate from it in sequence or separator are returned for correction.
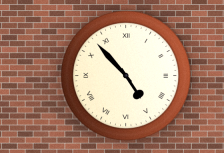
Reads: 4,53
